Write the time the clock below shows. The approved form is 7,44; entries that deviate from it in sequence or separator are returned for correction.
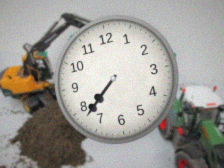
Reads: 7,38
